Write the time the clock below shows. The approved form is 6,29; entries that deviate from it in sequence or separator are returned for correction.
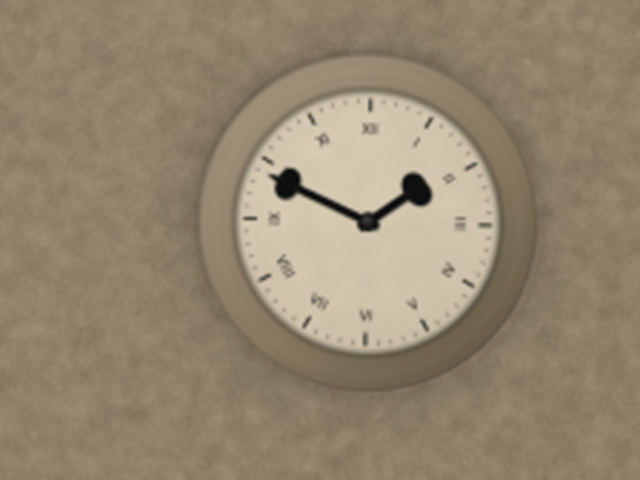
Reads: 1,49
